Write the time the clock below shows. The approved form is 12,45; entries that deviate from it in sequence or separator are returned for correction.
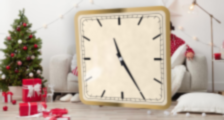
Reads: 11,25
